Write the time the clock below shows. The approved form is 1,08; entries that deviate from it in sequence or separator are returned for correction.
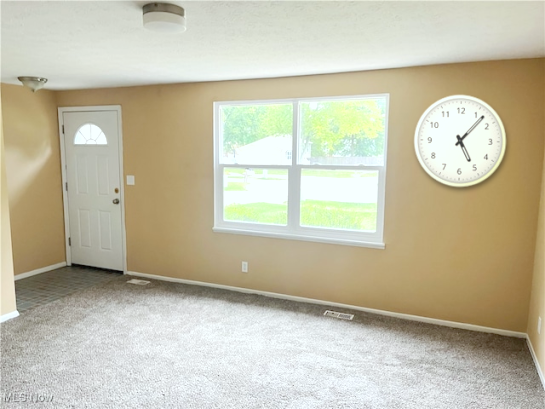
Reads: 5,07
